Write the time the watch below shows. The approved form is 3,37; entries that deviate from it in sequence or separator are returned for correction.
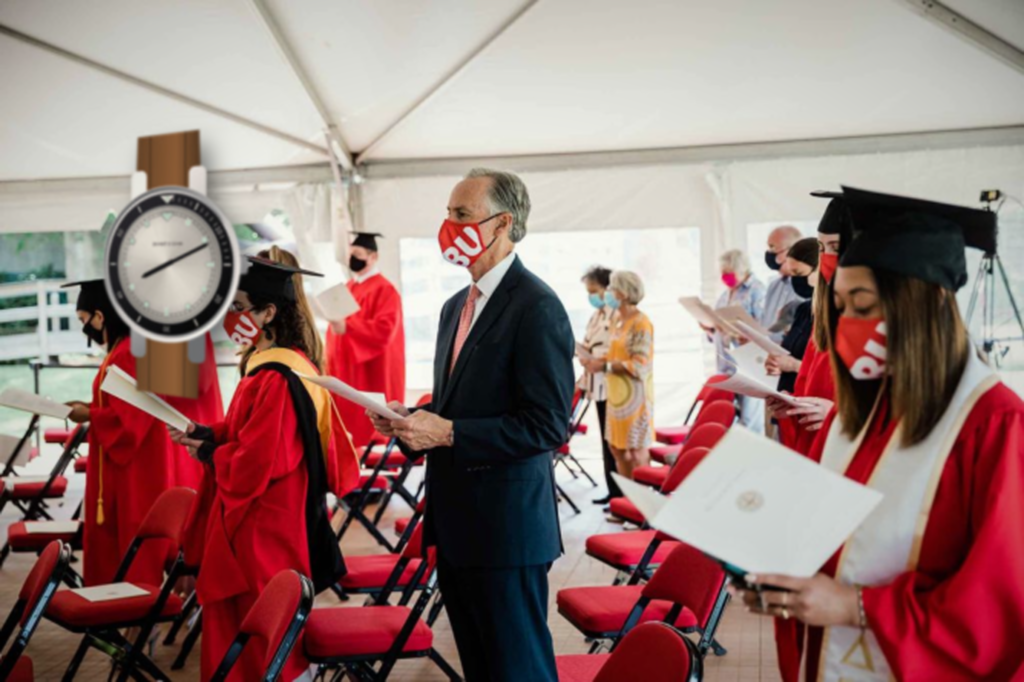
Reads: 8,11
